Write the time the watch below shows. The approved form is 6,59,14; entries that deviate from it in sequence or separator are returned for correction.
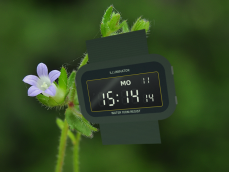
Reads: 15,14,14
